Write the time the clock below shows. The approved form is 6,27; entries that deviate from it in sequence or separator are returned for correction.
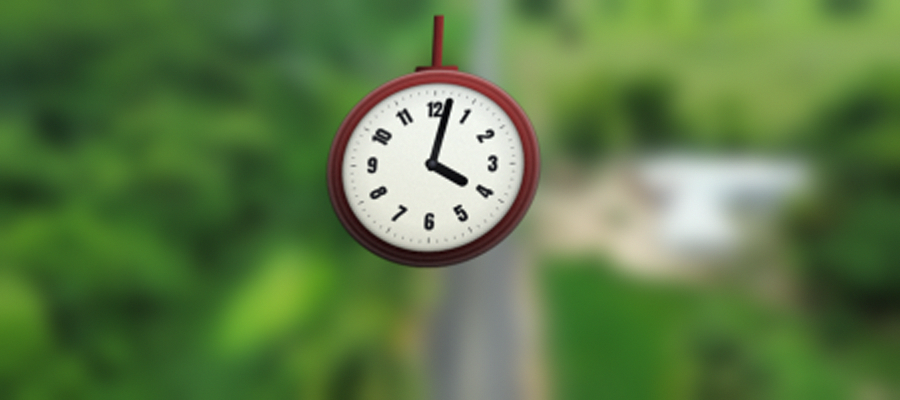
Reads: 4,02
